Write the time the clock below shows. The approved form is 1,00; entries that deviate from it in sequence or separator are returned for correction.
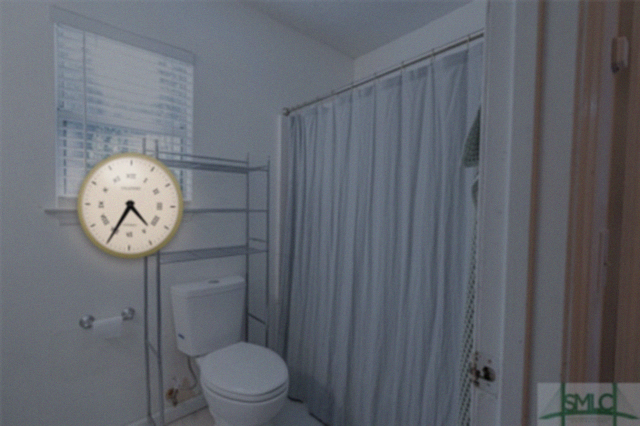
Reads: 4,35
